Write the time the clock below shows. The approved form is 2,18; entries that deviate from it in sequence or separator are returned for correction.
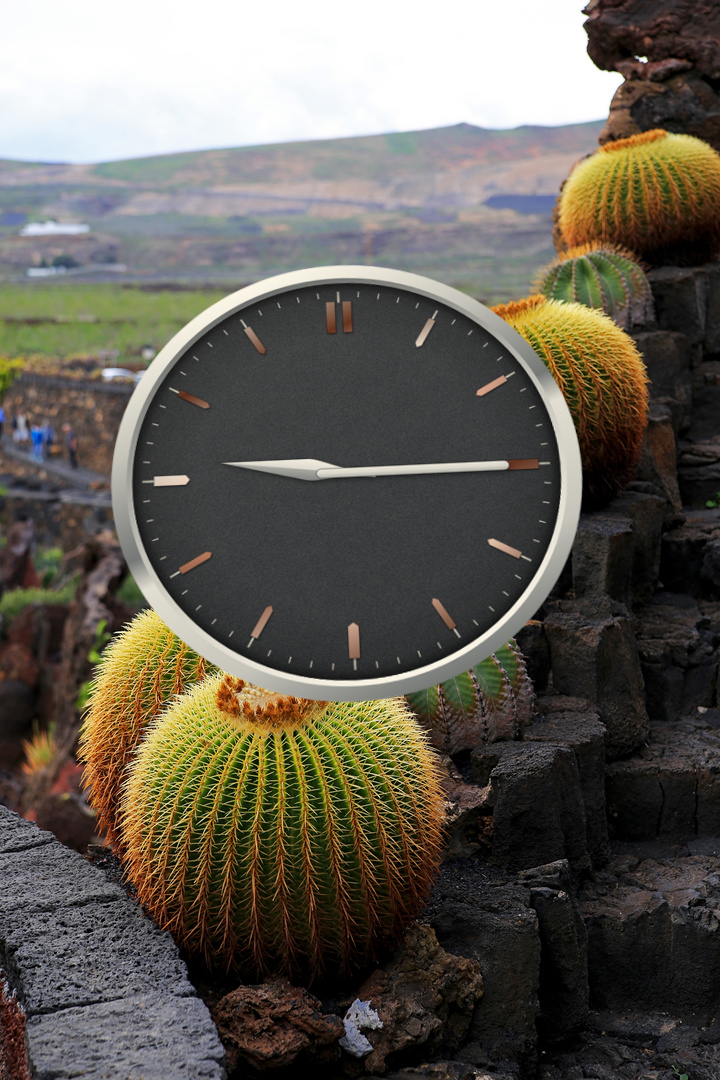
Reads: 9,15
